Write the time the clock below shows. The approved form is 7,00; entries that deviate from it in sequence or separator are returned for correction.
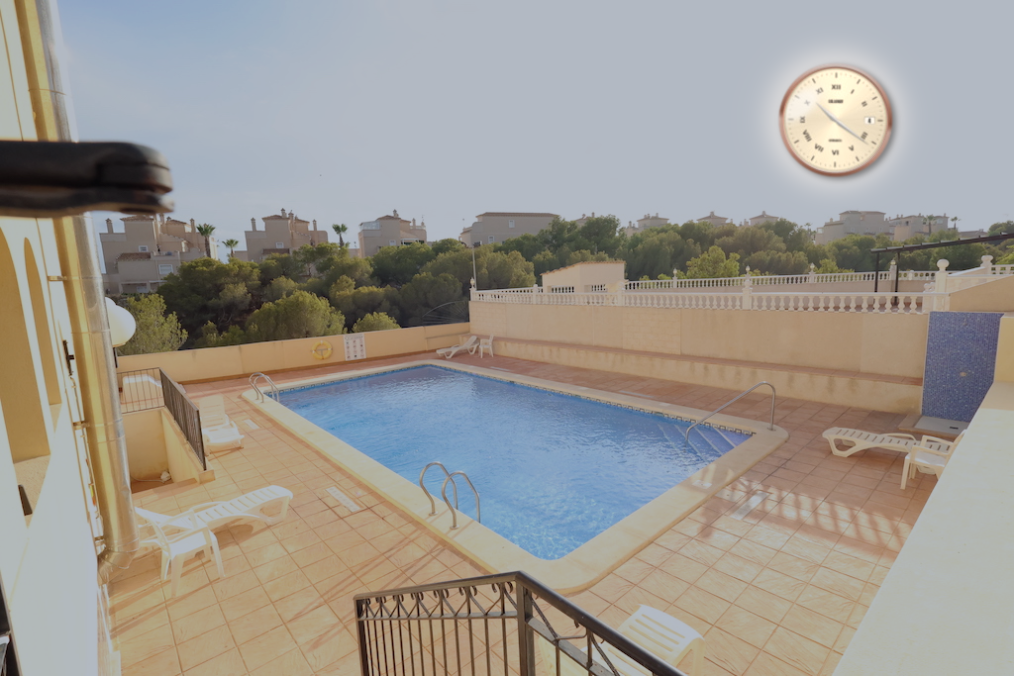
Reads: 10,21
